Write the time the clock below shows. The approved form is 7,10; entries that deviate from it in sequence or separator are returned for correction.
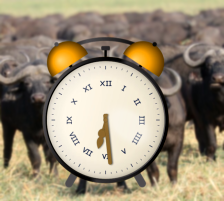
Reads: 6,29
